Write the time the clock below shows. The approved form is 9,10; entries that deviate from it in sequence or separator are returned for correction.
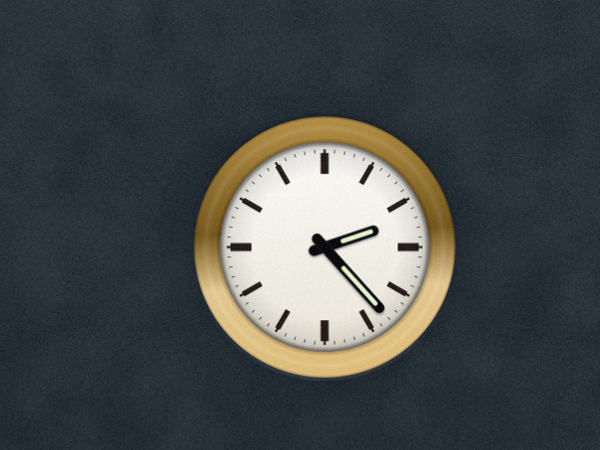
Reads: 2,23
